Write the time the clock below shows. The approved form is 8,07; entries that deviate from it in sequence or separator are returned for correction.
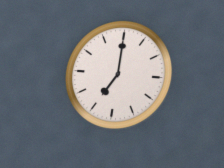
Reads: 7,00
